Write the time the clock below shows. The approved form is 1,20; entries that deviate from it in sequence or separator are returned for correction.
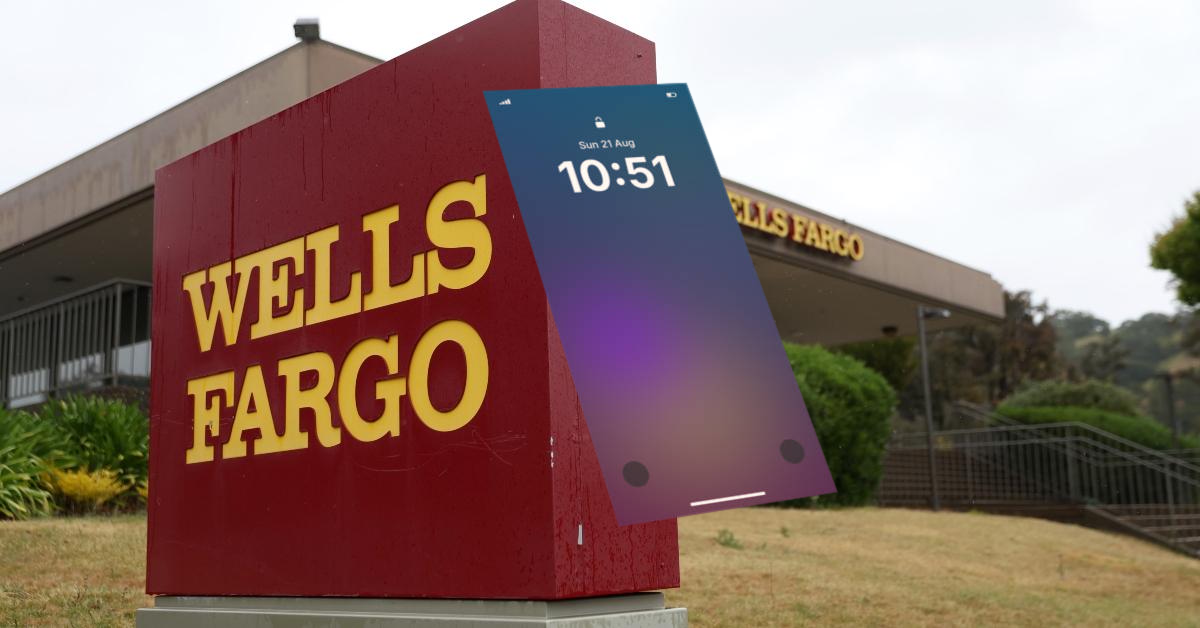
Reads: 10,51
